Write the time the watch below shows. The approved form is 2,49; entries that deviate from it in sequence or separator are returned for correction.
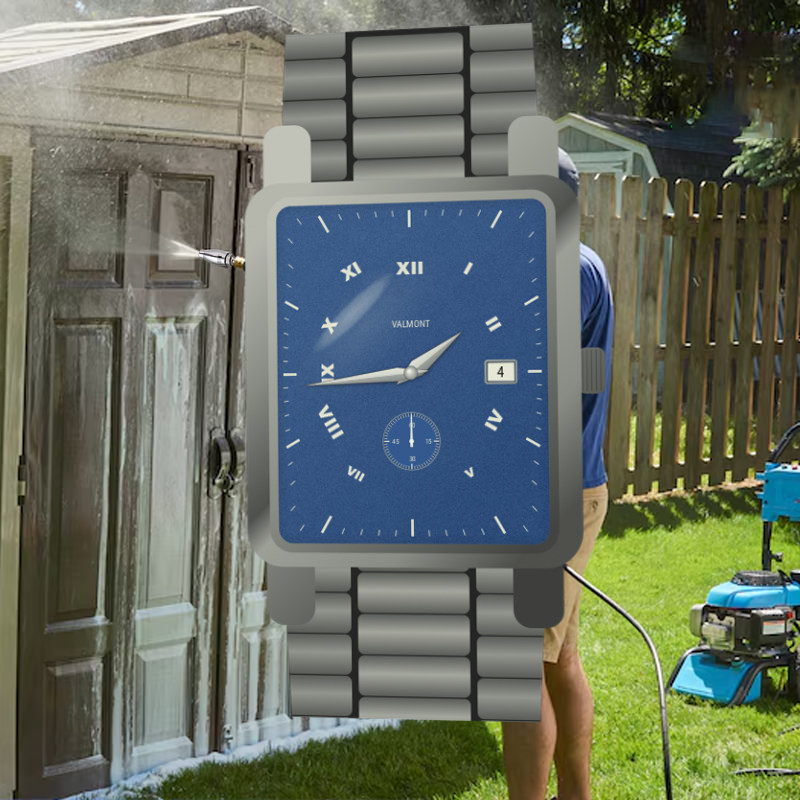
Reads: 1,44
